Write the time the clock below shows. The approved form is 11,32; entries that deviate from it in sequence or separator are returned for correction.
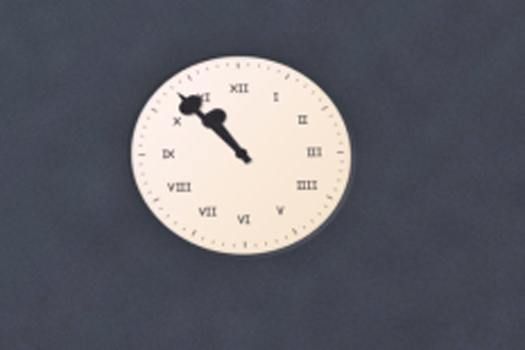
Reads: 10,53
